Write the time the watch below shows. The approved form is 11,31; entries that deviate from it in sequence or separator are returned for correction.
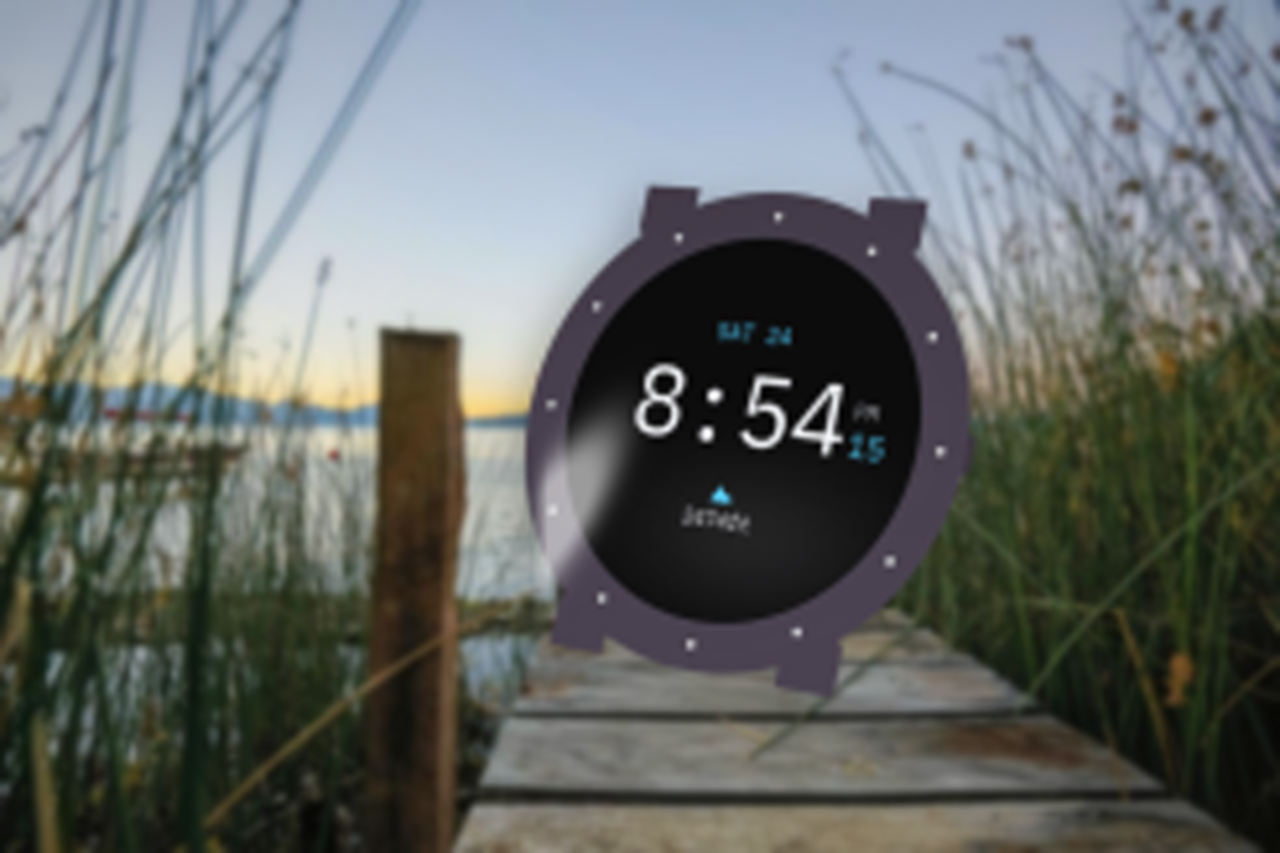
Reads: 8,54
